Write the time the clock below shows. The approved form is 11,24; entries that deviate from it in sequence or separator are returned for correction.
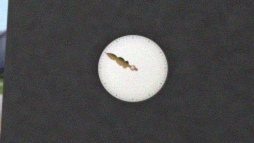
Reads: 9,50
